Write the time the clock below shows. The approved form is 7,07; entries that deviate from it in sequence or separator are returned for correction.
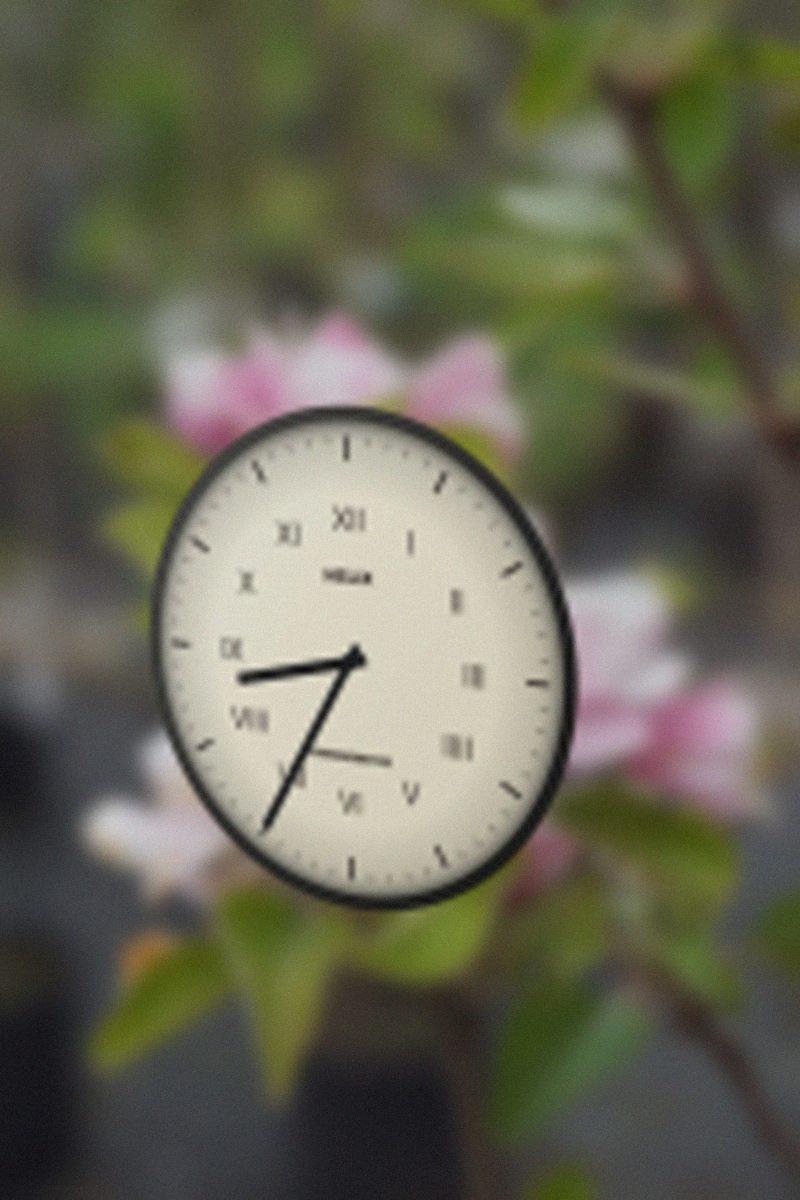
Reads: 8,35
